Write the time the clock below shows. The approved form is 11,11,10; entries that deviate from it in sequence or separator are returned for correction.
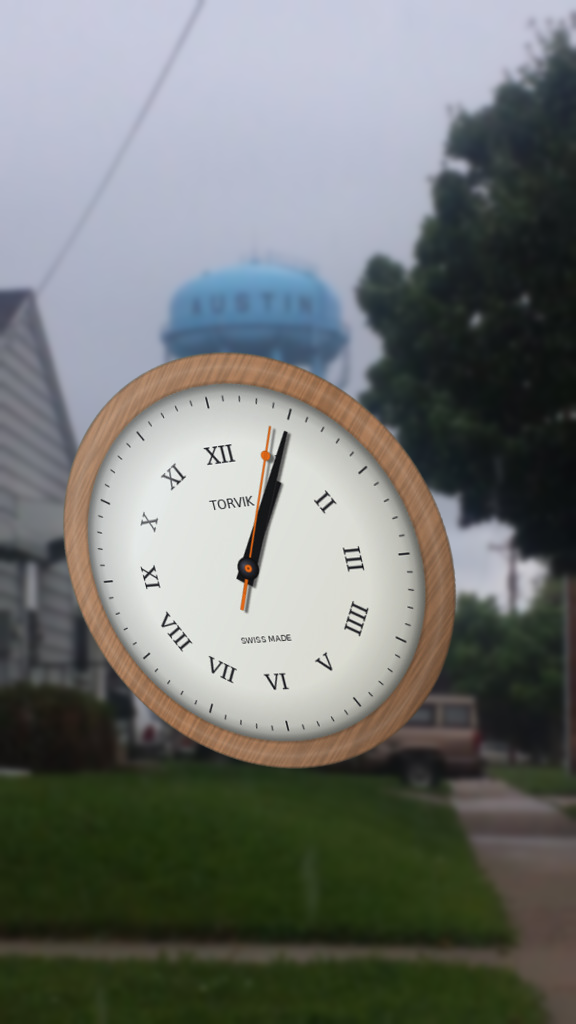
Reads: 1,05,04
